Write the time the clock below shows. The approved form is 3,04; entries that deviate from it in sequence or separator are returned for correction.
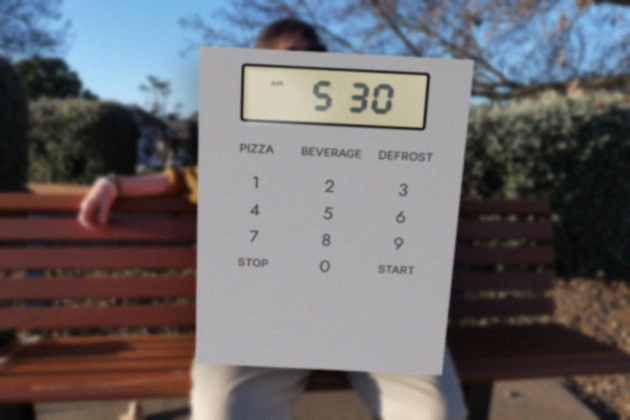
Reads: 5,30
